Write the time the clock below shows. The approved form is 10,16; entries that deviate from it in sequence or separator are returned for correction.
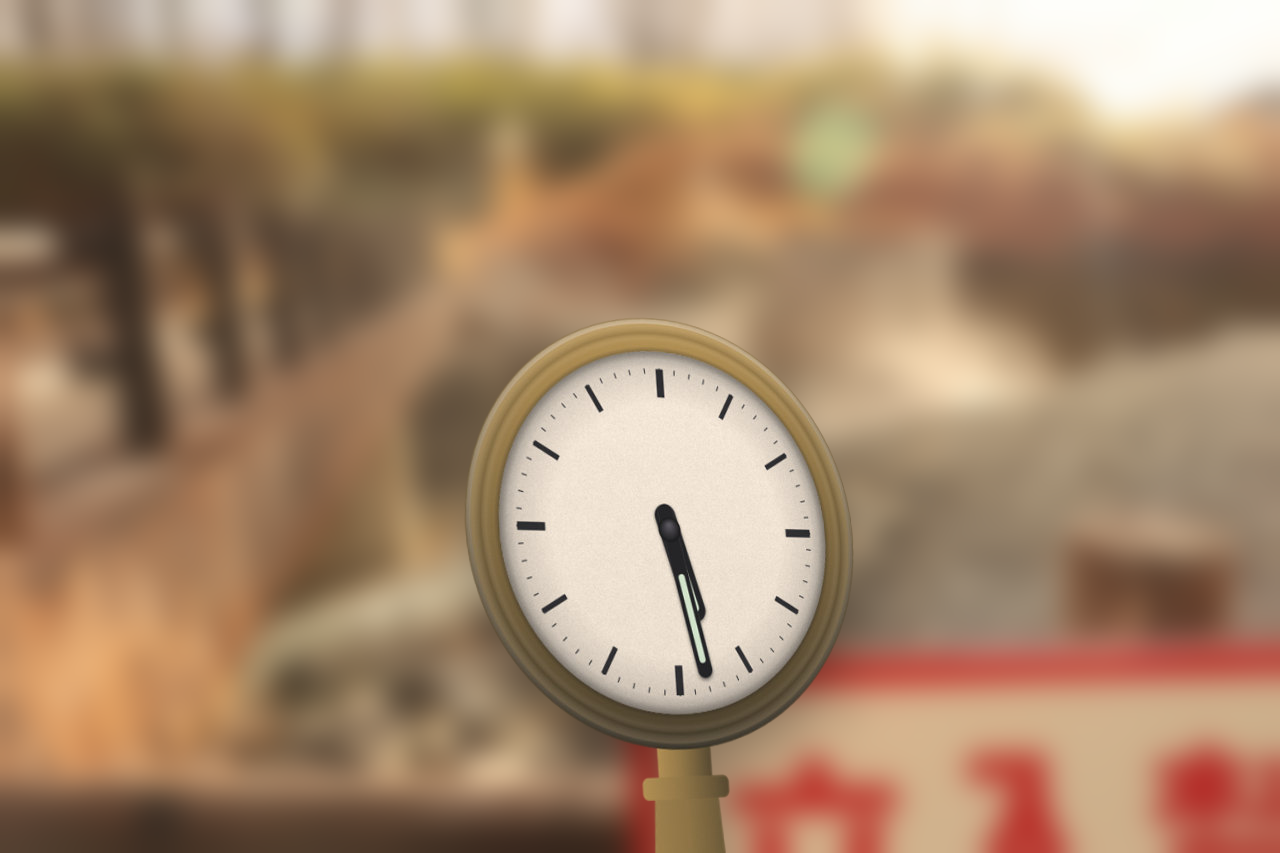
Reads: 5,28
